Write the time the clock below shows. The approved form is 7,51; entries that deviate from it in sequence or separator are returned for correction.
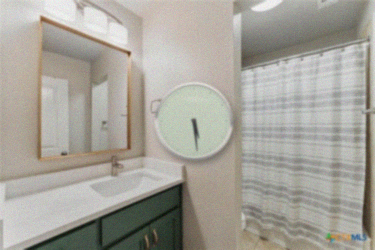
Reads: 5,29
